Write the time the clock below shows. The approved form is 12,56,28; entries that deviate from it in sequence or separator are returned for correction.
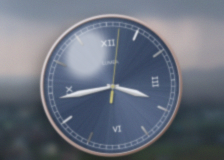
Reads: 3,44,02
